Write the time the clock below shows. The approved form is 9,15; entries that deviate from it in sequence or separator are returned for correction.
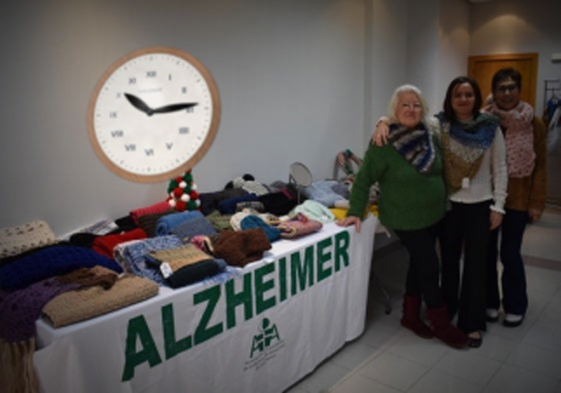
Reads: 10,14
